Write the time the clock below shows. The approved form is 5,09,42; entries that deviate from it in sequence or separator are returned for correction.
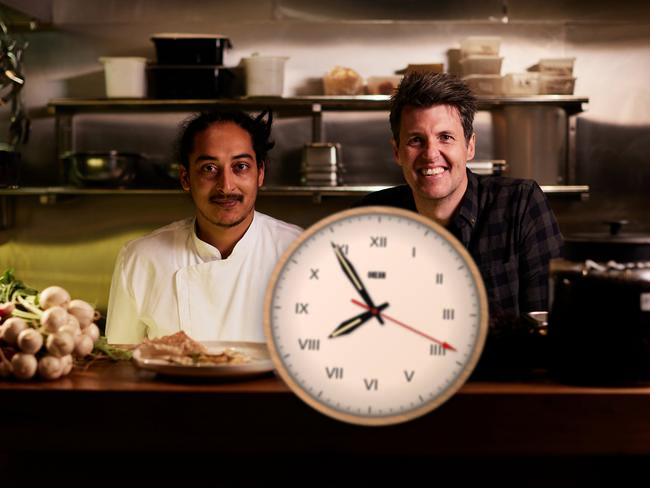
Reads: 7,54,19
